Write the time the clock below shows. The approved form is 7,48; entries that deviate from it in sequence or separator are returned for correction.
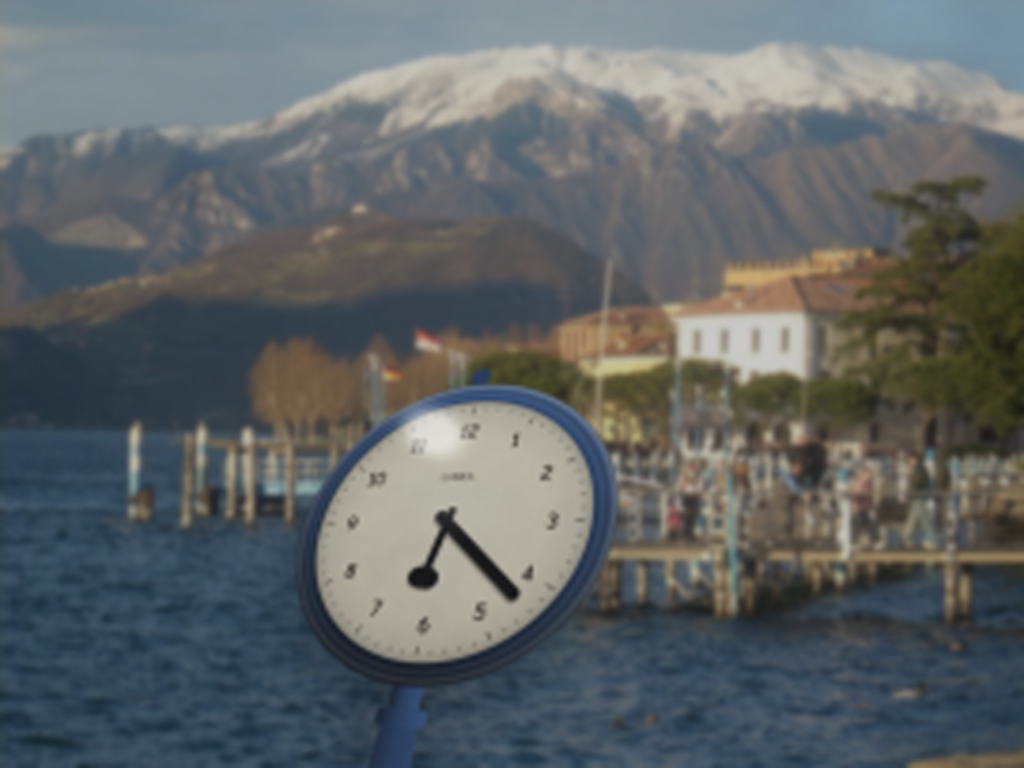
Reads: 6,22
